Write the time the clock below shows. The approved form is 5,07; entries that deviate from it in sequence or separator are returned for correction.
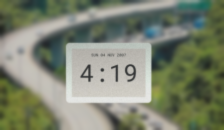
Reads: 4,19
